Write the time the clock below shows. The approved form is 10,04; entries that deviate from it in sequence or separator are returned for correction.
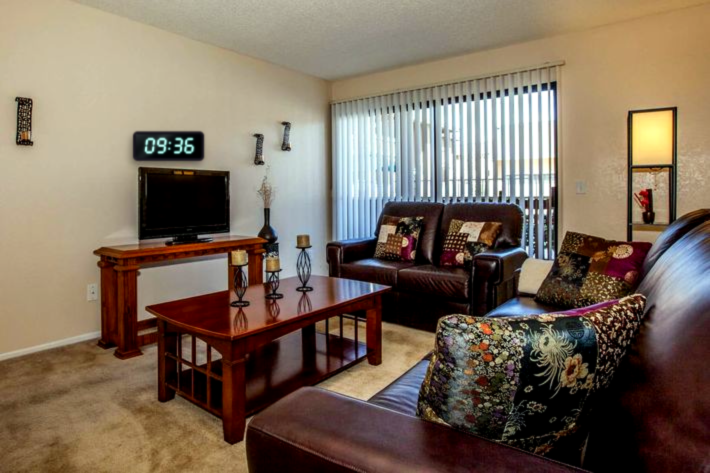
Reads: 9,36
